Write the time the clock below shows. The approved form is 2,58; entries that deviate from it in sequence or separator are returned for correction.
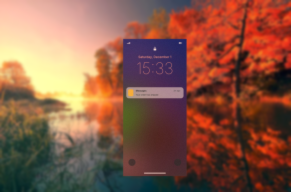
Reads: 15,33
